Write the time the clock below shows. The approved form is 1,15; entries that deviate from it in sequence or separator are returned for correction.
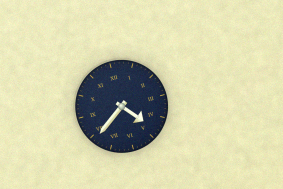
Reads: 4,39
